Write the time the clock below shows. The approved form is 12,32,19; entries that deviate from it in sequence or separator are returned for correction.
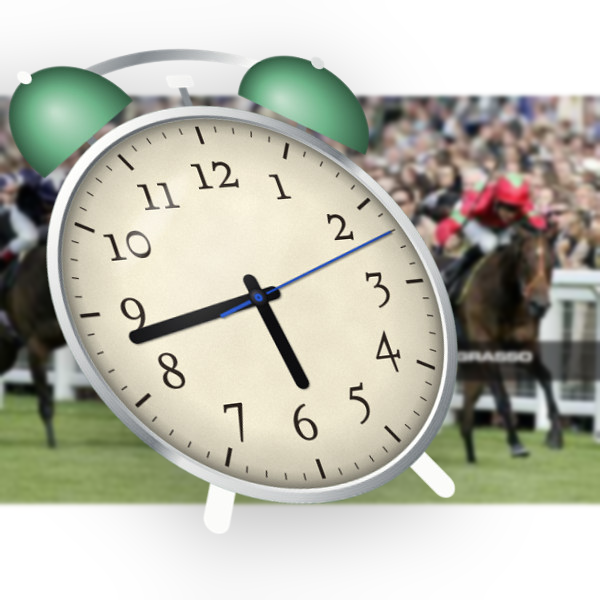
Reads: 5,43,12
